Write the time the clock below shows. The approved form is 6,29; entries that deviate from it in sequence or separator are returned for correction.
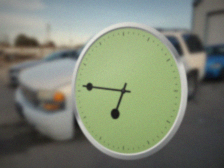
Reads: 6,46
